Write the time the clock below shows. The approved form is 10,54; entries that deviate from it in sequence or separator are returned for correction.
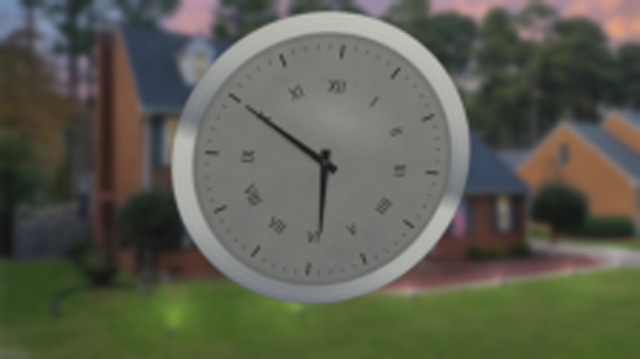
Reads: 5,50
